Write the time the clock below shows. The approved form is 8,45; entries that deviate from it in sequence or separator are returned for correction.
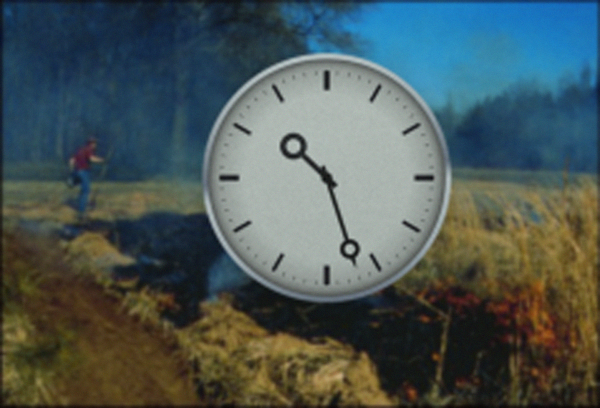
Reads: 10,27
